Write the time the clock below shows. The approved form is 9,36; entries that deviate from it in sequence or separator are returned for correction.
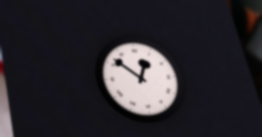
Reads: 12,52
